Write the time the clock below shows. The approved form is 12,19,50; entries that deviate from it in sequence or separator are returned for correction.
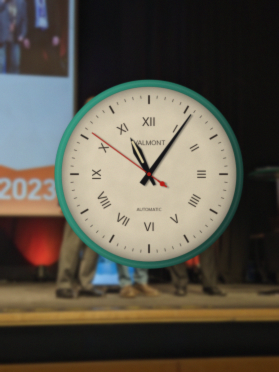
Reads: 11,05,51
